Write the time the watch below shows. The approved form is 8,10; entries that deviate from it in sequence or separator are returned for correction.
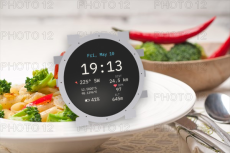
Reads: 19,13
